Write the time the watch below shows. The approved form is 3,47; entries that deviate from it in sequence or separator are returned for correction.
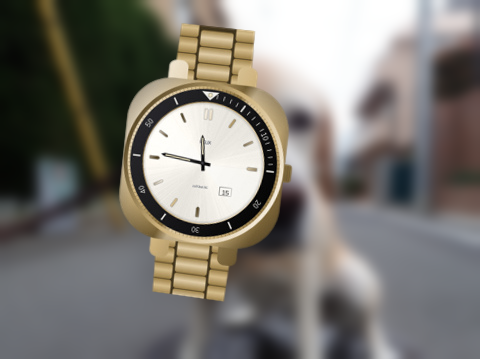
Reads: 11,46
